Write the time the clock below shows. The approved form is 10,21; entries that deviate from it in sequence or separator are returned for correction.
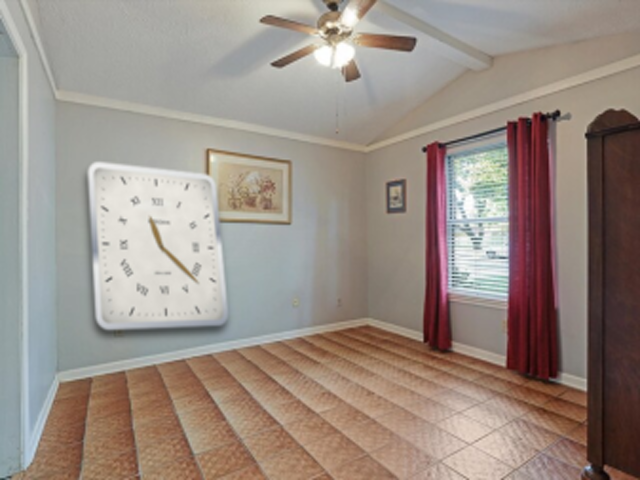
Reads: 11,22
